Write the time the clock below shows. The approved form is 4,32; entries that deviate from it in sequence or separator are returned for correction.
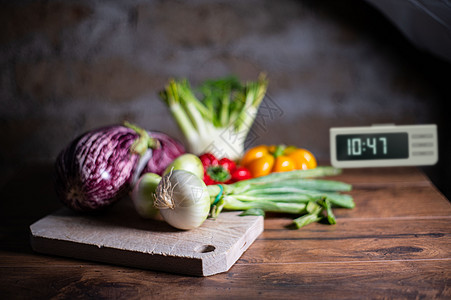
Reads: 10,47
